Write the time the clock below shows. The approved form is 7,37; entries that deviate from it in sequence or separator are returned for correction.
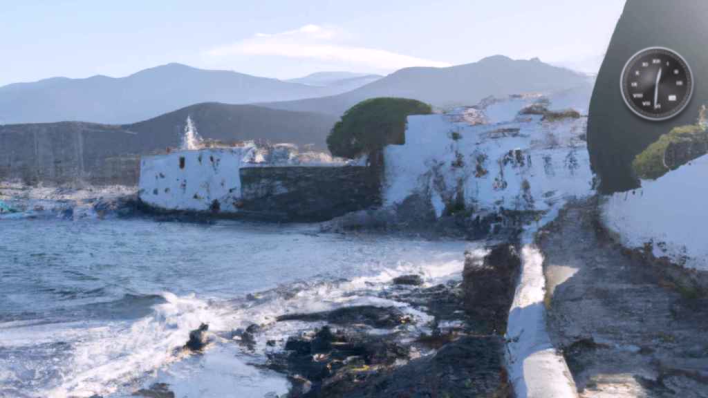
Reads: 12,31
